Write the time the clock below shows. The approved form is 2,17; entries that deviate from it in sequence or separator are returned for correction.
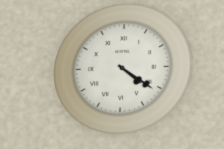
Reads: 4,21
